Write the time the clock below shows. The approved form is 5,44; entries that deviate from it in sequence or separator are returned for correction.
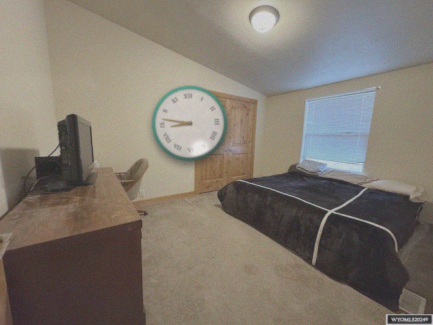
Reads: 8,47
